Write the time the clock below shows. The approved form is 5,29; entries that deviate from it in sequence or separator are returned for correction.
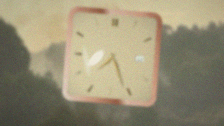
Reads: 7,26
